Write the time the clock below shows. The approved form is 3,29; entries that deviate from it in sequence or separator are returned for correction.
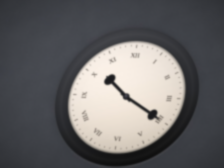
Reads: 10,20
